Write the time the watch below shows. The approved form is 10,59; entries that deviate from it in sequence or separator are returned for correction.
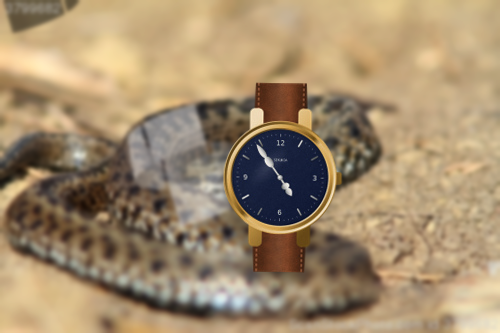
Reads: 4,54
